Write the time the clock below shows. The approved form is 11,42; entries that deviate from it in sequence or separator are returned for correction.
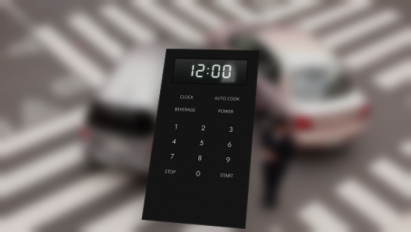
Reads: 12,00
